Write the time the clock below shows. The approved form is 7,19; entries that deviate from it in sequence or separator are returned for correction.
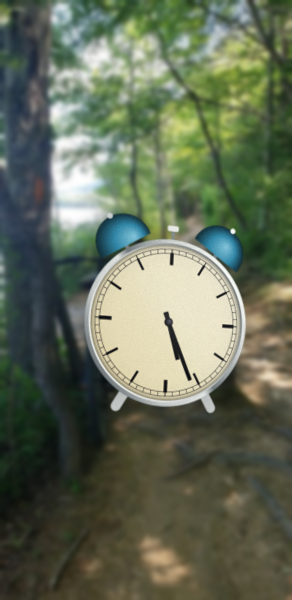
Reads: 5,26
